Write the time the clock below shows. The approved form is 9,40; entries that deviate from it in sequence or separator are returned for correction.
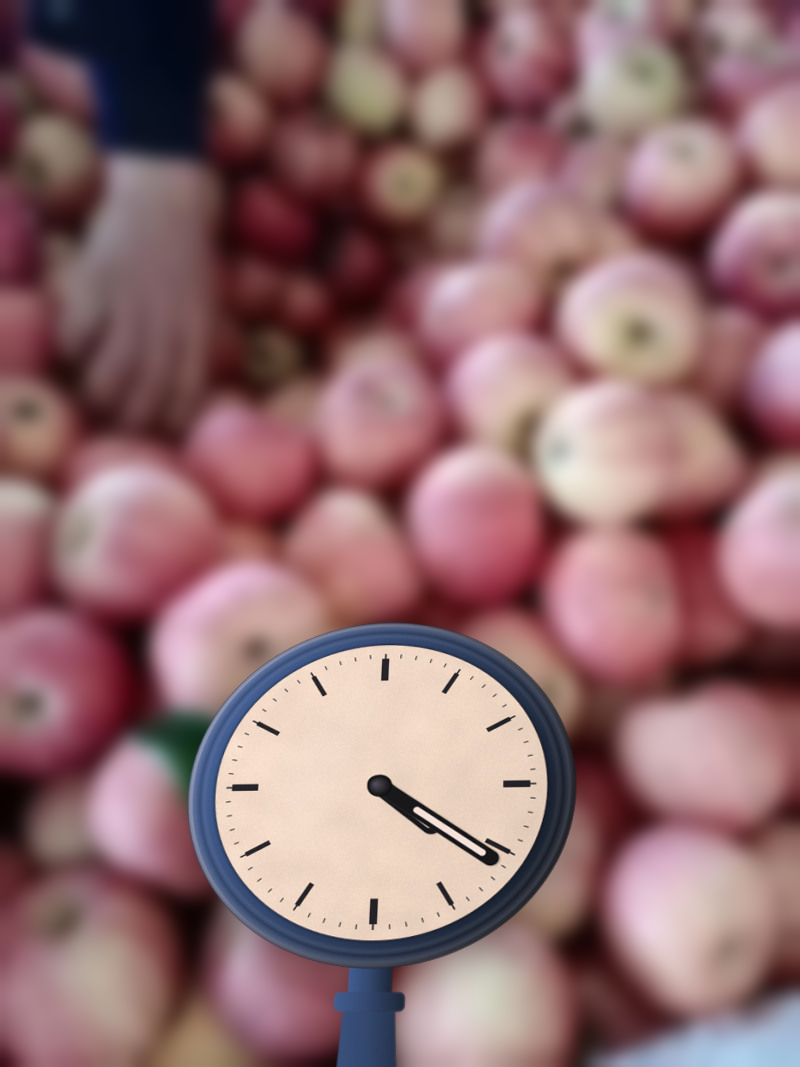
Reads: 4,21
